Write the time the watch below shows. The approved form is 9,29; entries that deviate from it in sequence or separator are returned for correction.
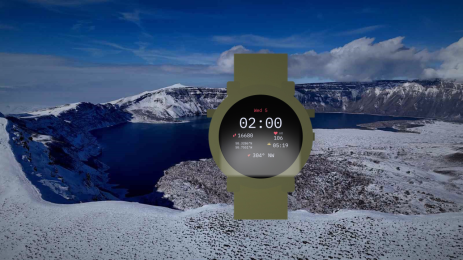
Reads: 2,00
